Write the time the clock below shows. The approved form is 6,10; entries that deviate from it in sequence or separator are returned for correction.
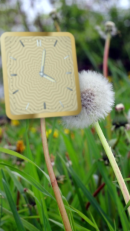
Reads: 4,02
